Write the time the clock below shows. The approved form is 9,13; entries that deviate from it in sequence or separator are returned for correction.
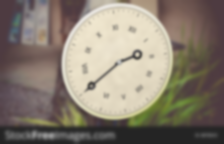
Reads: 1,35
